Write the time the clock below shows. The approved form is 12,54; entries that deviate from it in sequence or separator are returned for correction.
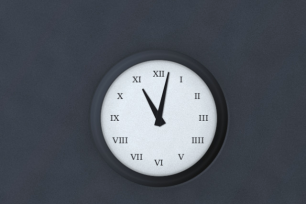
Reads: 11,02
